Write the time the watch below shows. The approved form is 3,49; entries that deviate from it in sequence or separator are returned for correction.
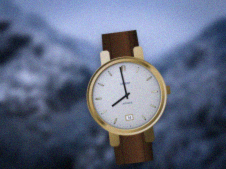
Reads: 7,59
